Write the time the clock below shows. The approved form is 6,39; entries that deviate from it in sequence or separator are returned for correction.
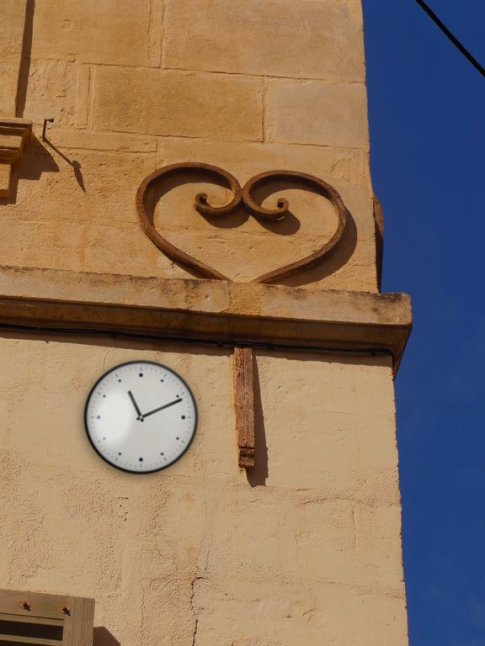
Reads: 11,11
